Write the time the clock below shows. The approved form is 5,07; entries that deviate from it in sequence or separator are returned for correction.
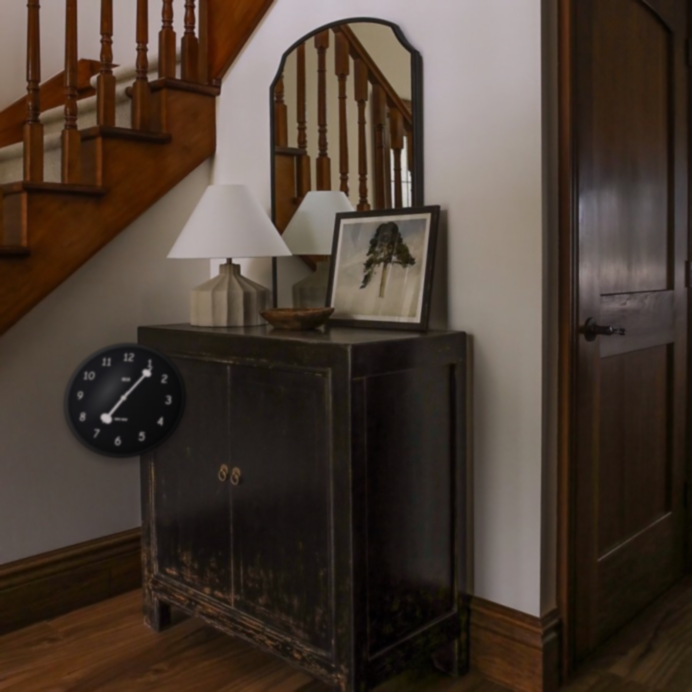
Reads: 7,06
